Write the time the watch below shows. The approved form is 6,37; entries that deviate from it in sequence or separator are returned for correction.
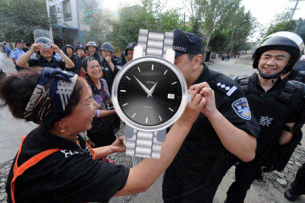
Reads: 12,52
